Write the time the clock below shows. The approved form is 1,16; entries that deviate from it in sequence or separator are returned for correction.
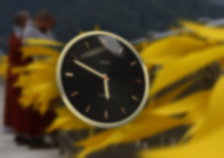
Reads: 5,49
